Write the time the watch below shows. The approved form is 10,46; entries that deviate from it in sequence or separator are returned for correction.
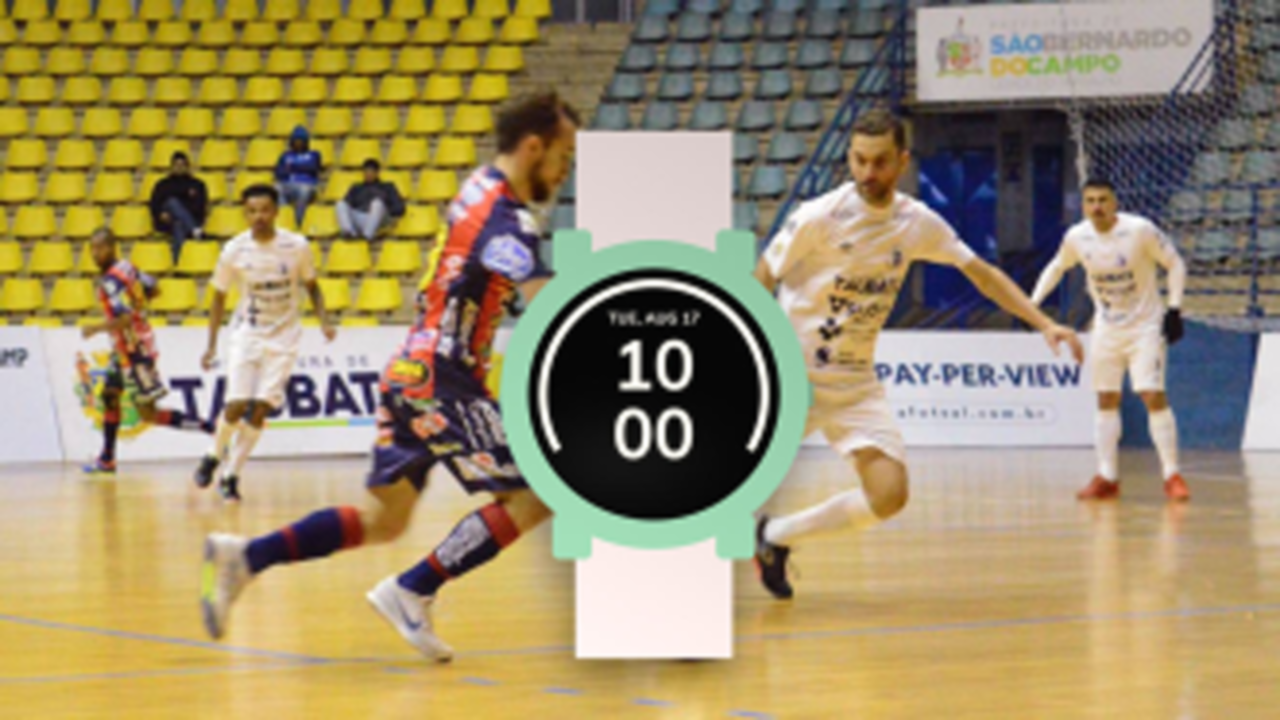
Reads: 10,00
